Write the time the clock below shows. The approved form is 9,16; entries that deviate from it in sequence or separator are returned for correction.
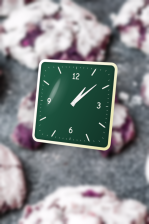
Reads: 1,08
